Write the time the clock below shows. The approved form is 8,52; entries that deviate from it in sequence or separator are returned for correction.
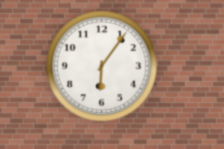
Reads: 6,06
